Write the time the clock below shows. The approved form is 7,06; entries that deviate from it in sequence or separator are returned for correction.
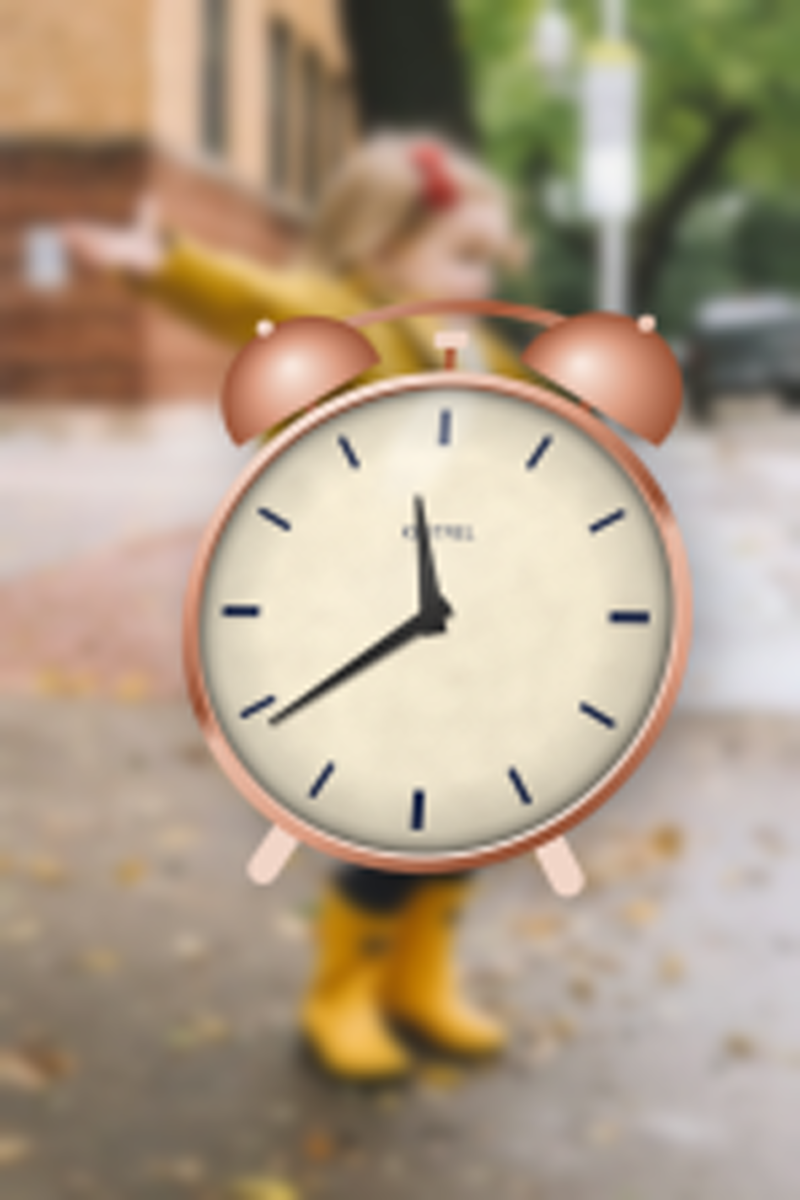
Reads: 11,39
